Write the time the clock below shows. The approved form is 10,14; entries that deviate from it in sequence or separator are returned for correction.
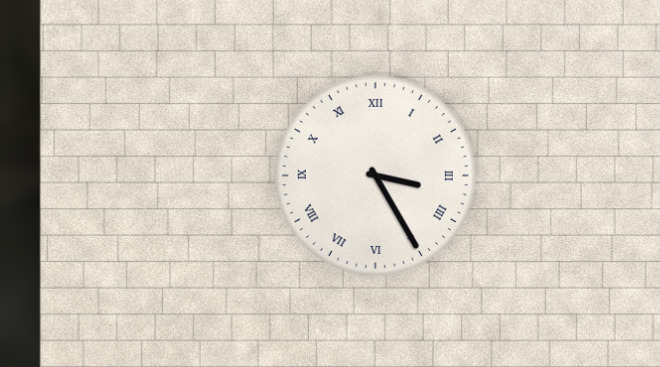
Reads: 3,25
